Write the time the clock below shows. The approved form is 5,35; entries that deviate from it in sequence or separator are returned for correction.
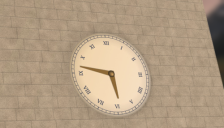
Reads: 5,47
